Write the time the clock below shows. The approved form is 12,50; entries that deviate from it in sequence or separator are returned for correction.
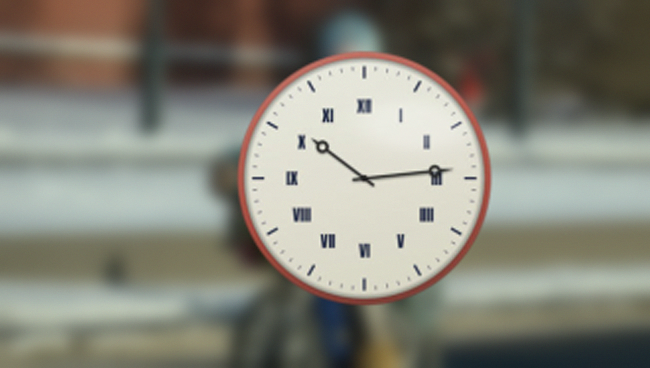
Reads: 10,14
